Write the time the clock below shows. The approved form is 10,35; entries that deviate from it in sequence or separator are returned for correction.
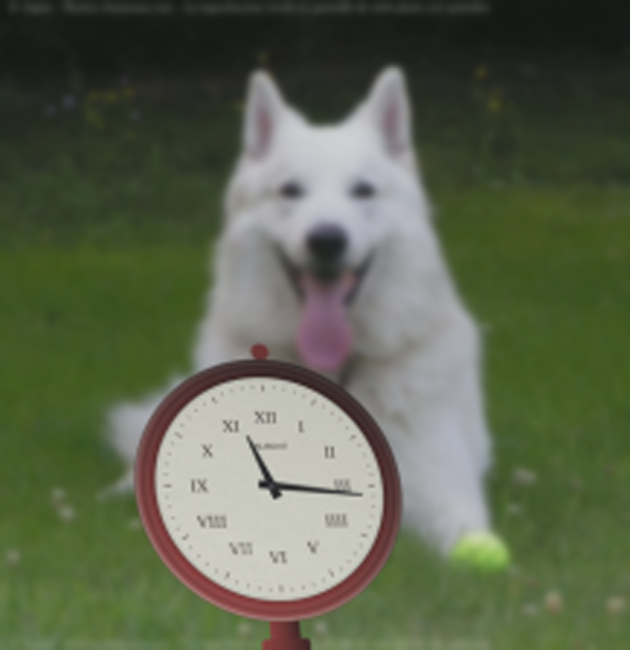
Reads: 11,16
